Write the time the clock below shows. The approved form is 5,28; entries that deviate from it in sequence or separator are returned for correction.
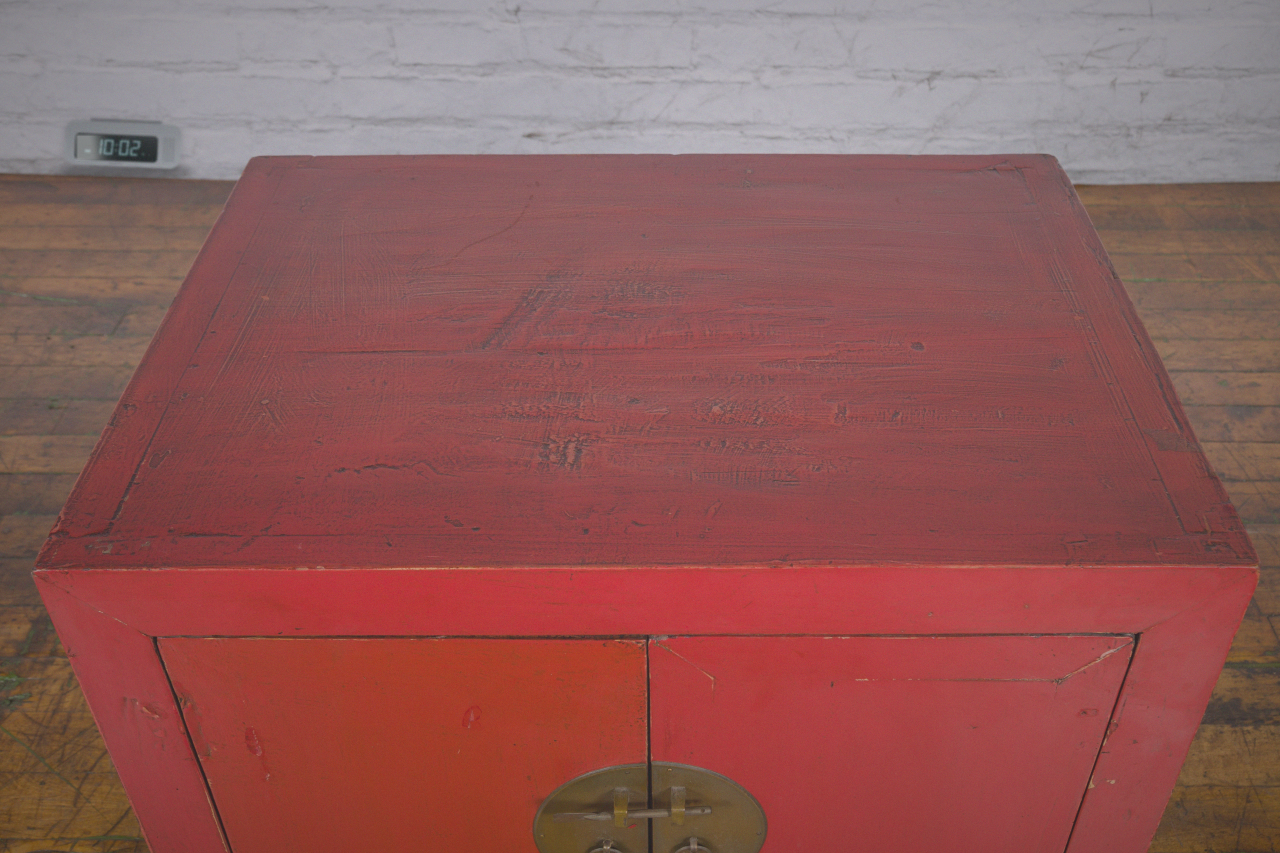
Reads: 10,02
